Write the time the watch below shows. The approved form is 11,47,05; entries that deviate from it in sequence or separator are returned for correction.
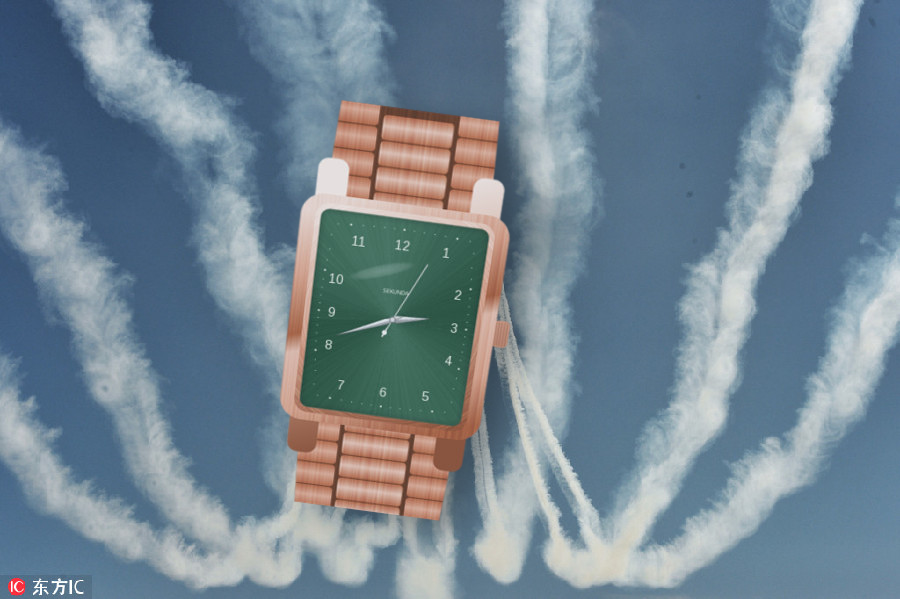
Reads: 2,41,04
